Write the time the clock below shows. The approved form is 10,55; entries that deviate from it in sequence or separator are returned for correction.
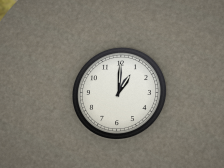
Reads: 1,00
